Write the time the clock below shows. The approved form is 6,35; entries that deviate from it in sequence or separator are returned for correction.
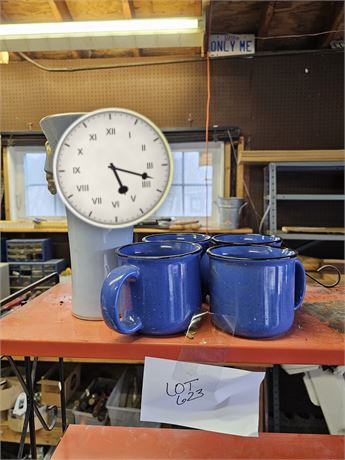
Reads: 5,18
